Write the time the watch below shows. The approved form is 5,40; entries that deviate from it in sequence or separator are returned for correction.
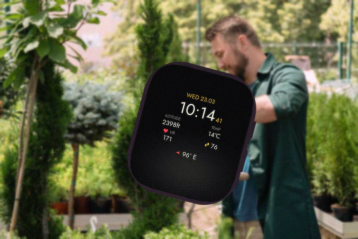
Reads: 10,14
